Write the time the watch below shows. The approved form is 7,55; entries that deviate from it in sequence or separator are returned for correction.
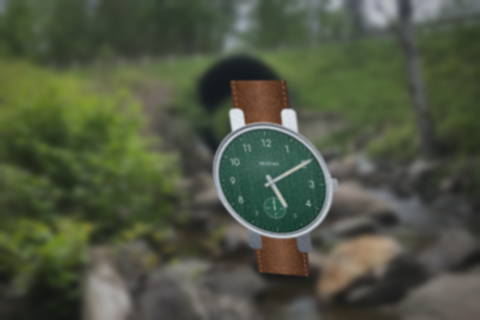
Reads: 5,10
